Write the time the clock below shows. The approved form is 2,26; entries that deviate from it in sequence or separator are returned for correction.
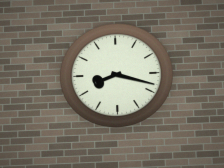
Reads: 8,18
